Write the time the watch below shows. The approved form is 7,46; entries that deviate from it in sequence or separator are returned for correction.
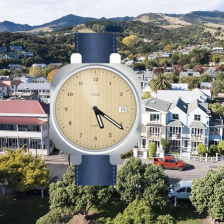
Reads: 5,21
